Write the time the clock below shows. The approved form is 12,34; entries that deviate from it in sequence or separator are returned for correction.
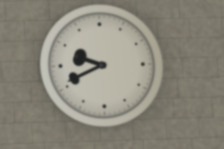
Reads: 9,41
